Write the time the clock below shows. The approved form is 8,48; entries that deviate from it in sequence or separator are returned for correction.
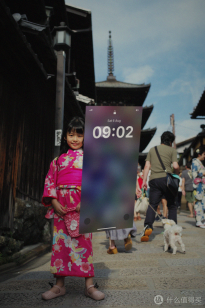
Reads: 9,02
